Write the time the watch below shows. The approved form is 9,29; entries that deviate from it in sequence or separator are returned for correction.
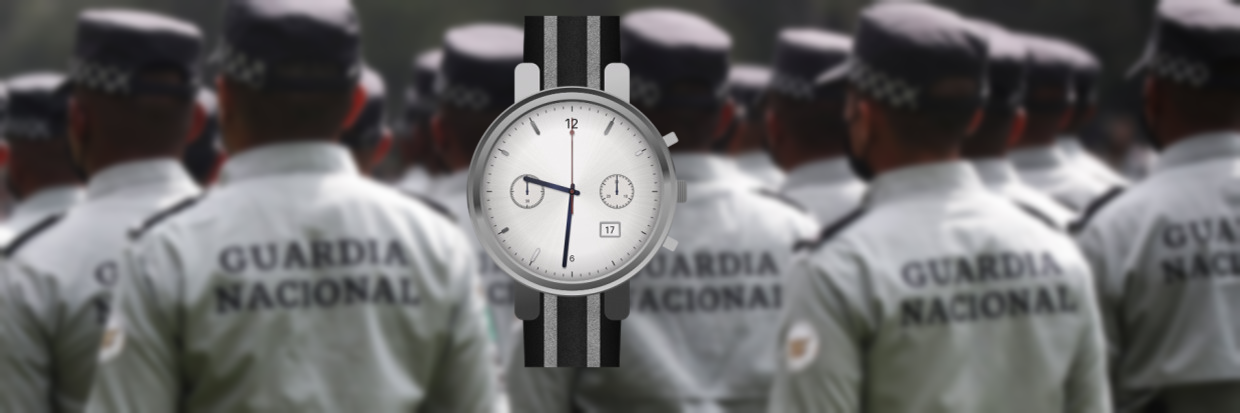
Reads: 9,31
